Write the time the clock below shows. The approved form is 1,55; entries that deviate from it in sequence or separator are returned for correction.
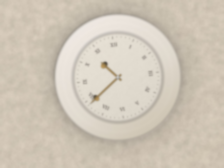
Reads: 10,39
